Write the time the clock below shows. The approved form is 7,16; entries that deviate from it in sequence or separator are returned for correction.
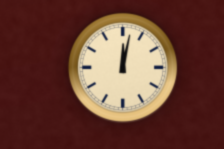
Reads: 12,02
